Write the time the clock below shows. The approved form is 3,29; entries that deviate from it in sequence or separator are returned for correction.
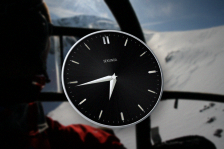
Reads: 6,44
